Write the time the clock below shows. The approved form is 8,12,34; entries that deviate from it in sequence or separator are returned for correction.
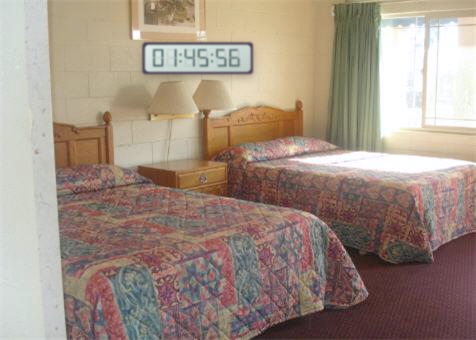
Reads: 1,45,56
